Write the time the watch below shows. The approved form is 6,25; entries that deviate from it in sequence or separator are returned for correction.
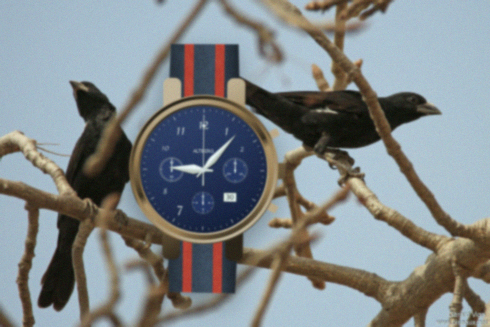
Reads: 9,07
